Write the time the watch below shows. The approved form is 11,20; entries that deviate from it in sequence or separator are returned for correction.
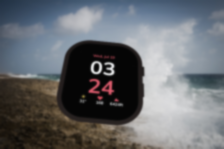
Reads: 3,24
